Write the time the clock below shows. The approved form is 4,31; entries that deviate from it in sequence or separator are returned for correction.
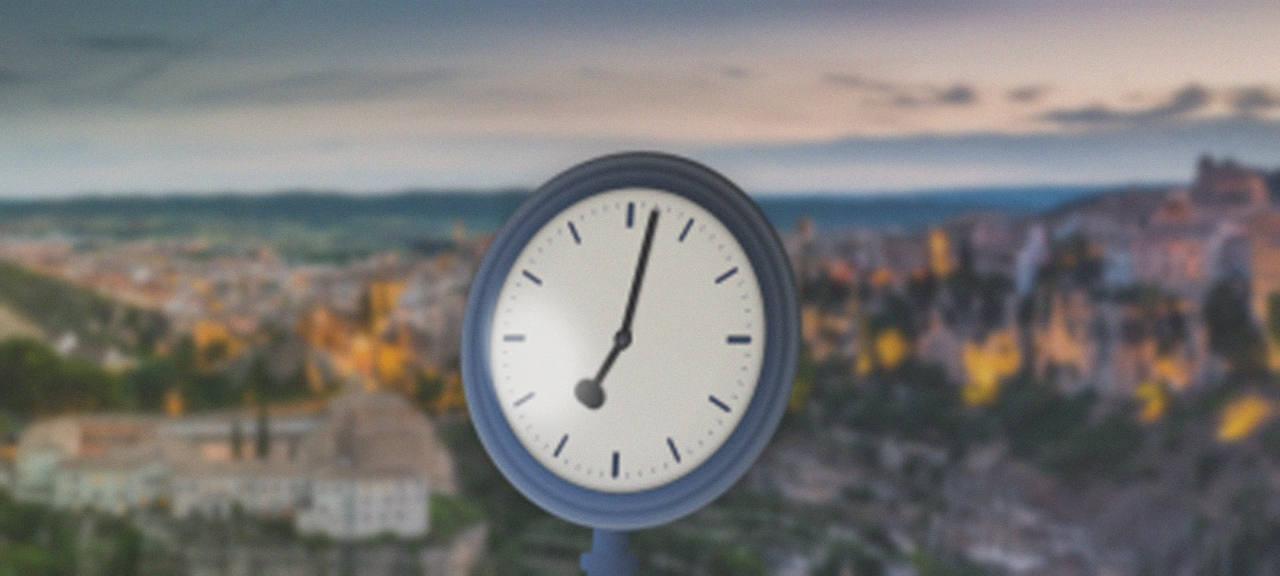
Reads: 7,02
